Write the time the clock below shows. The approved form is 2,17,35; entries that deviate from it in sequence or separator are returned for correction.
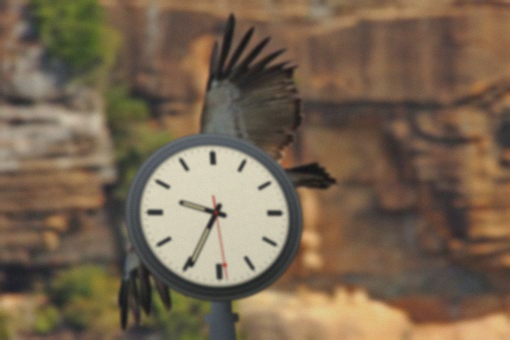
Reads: 9,34,29
